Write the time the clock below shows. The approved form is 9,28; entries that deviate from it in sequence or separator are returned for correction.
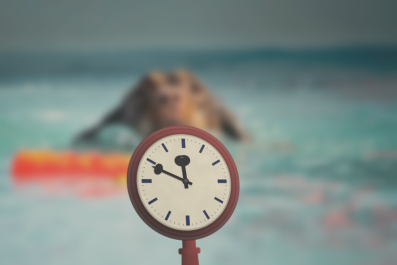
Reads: 11,49
